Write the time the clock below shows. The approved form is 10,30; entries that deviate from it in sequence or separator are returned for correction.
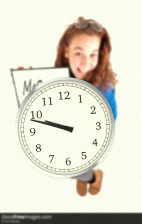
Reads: 9,48
